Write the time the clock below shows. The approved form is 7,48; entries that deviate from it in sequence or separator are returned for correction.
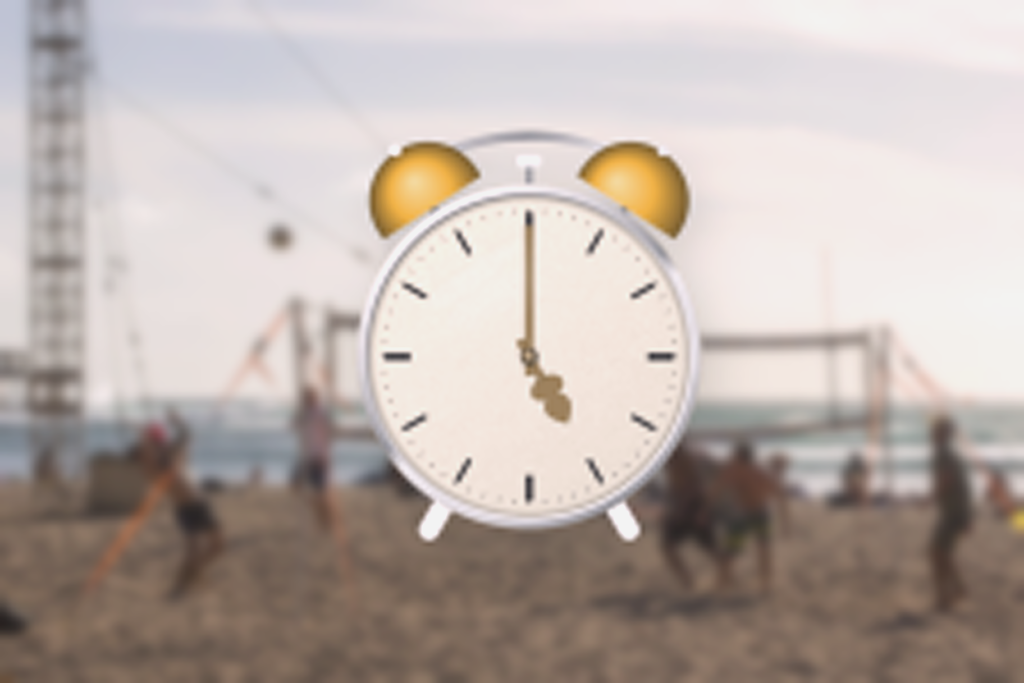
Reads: 5,00
